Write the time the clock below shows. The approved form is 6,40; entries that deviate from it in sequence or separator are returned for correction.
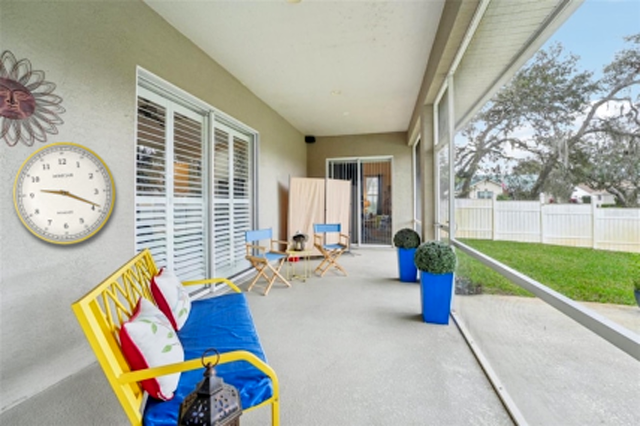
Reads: 9,19
